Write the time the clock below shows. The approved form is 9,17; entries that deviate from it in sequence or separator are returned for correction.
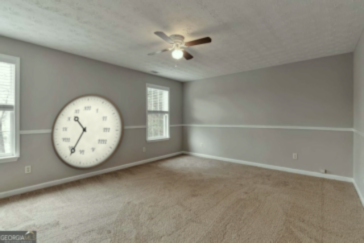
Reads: 10,34
